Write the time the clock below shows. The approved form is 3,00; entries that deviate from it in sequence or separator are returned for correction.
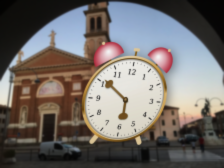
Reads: 5,51
